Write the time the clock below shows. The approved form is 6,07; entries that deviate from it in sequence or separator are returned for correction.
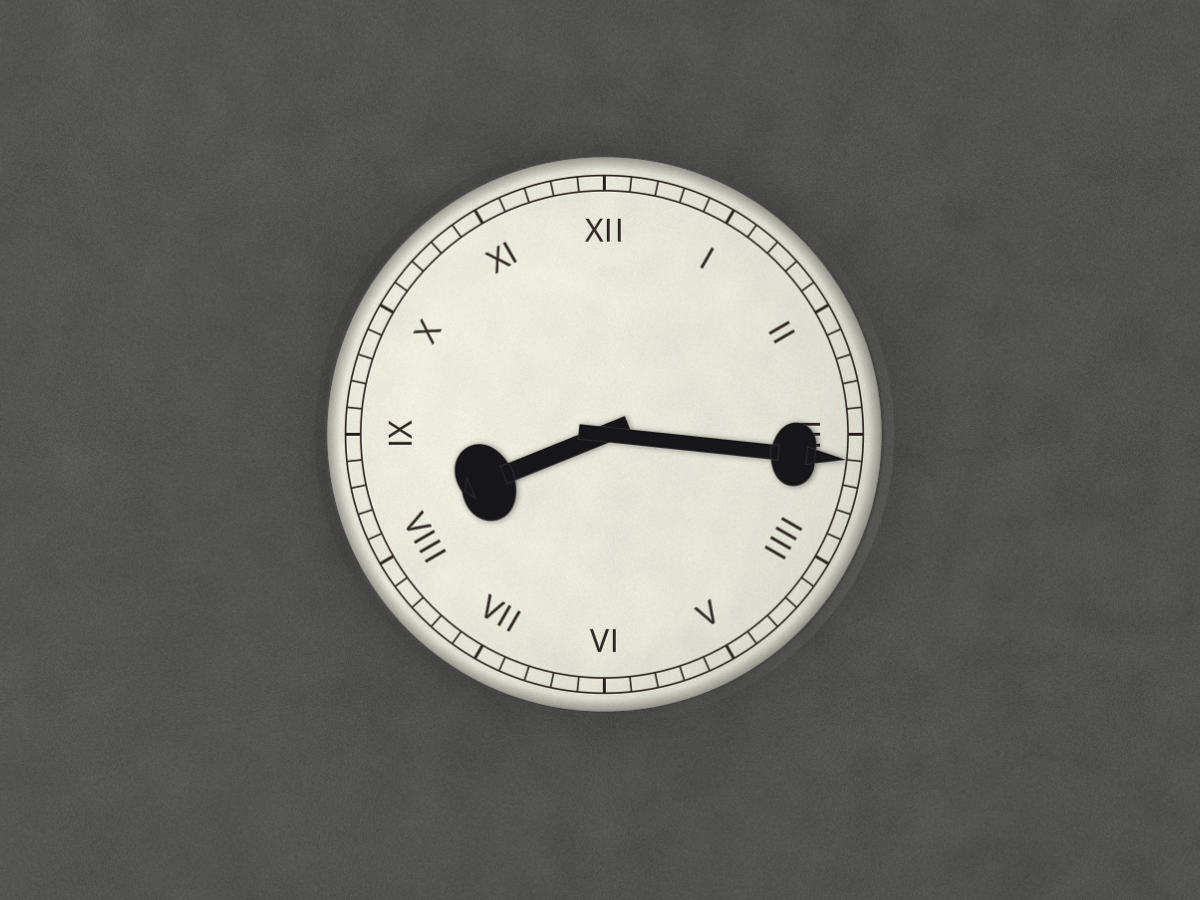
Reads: 8,16
